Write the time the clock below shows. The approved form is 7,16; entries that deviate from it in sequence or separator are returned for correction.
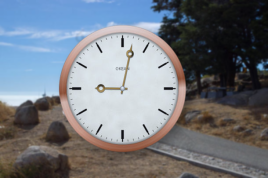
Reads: 9,02
